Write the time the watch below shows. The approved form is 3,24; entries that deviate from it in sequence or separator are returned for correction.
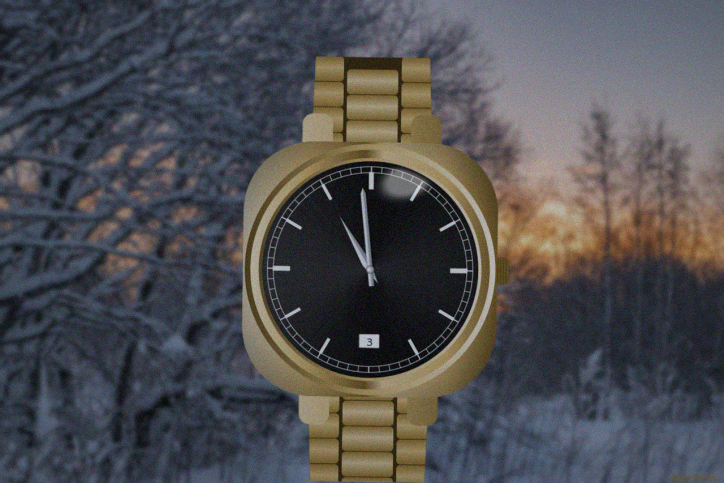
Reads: 10,59
